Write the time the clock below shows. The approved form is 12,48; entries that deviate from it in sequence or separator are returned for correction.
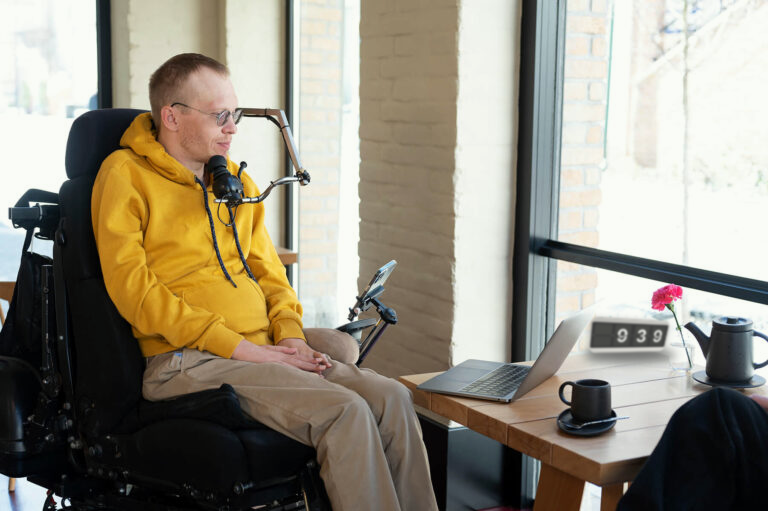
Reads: 9,39
